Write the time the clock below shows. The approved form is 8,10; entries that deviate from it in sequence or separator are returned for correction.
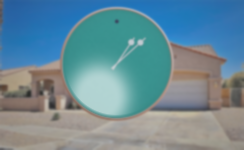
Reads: 1,08
